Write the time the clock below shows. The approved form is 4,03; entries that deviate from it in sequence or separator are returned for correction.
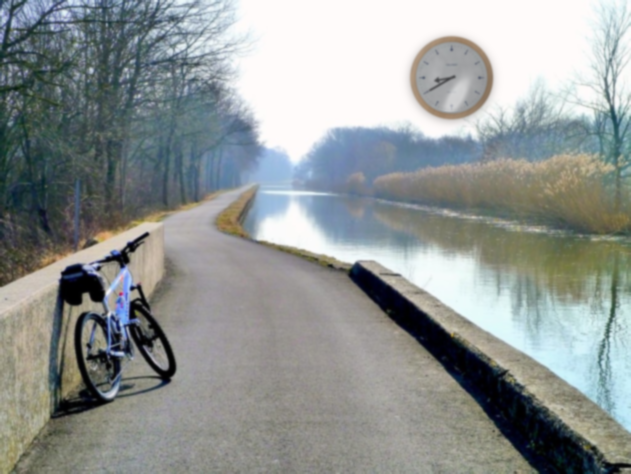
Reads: 8,40
